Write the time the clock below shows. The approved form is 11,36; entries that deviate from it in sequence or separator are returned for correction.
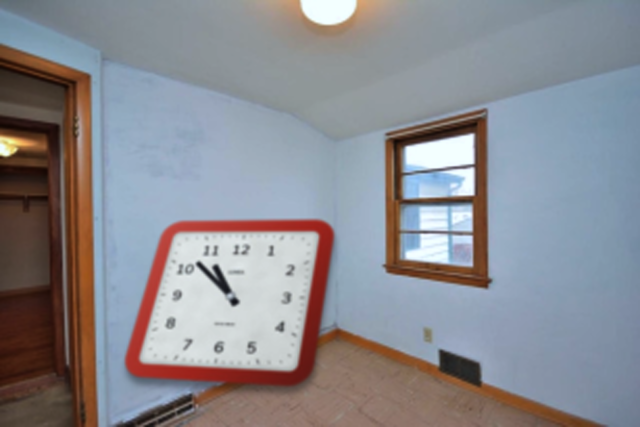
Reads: 10,52
